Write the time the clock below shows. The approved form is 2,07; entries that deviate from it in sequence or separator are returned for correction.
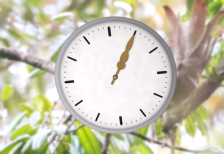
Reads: 1,05
